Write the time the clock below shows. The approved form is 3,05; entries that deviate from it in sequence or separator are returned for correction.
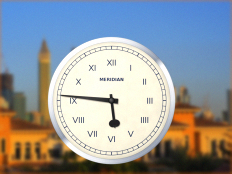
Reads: 5,46
